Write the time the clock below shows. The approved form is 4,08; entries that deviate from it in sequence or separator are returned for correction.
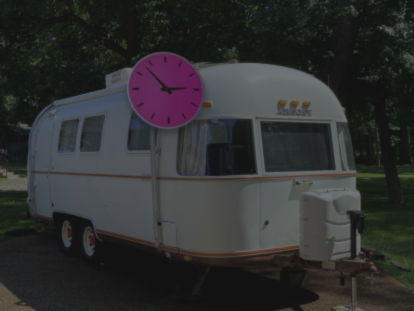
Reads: 2,53
